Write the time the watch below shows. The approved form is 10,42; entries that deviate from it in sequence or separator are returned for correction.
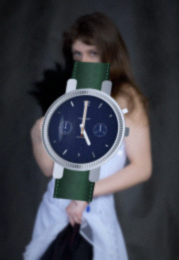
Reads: 5,00
